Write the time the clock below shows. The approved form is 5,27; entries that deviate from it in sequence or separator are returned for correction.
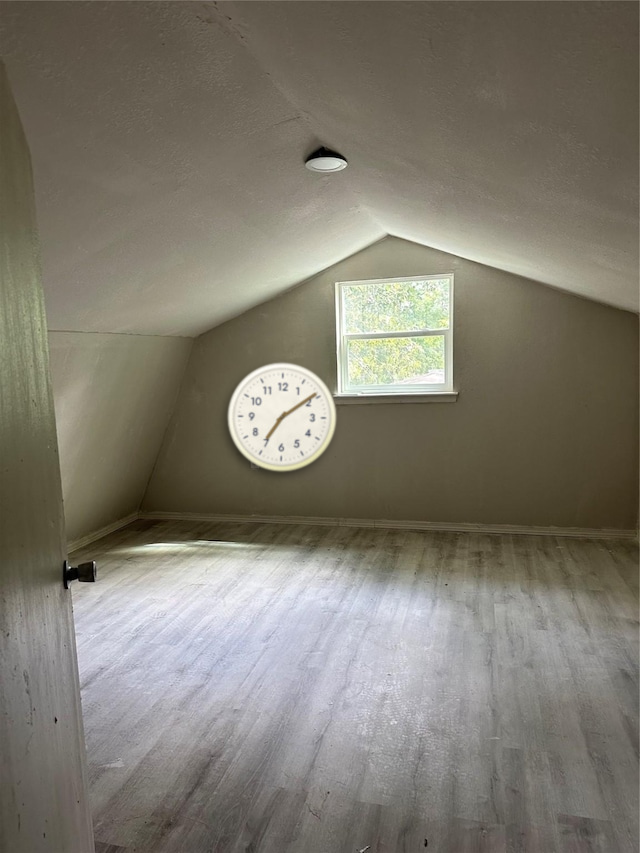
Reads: 7,09
